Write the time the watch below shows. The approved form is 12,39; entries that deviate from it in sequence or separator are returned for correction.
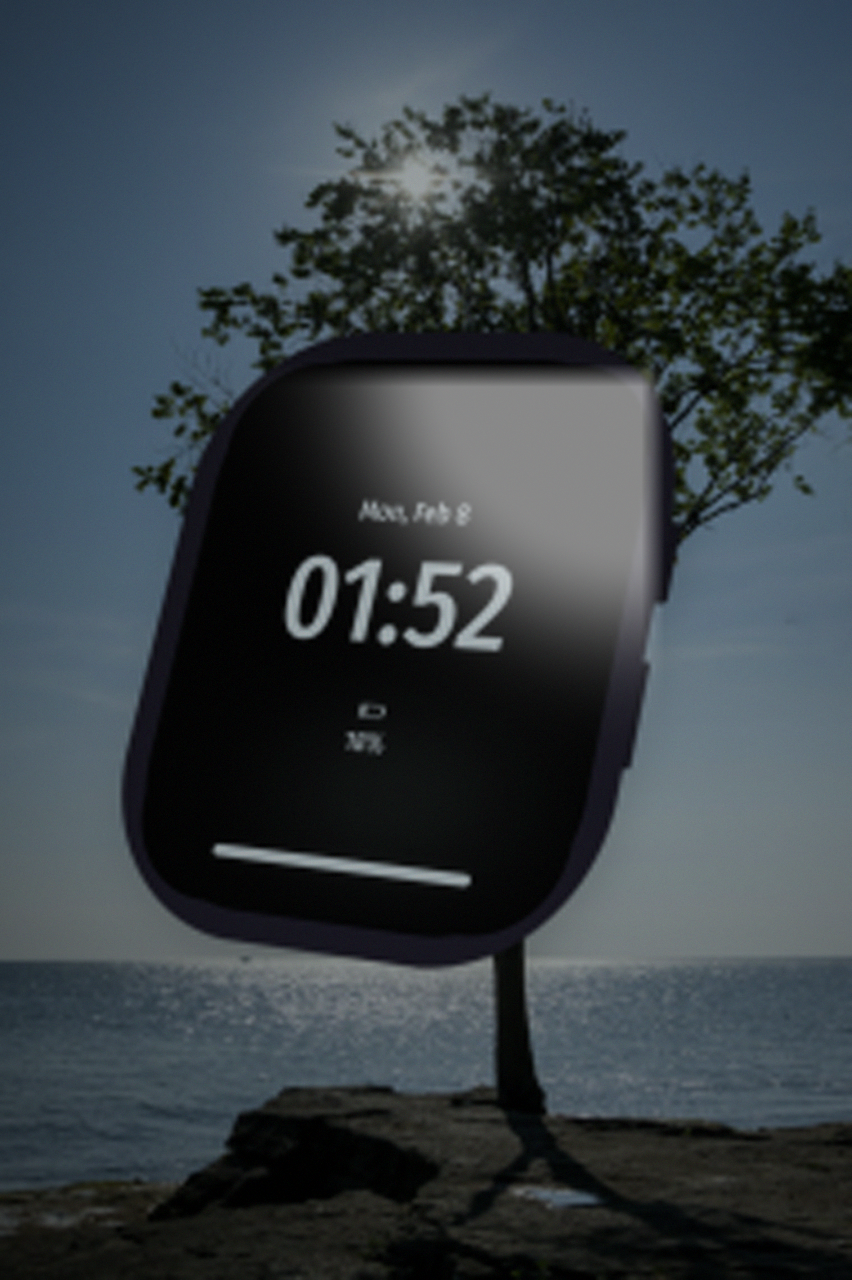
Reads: 1,52
